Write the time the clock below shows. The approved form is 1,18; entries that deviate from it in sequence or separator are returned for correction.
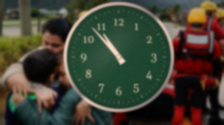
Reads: 10,53
